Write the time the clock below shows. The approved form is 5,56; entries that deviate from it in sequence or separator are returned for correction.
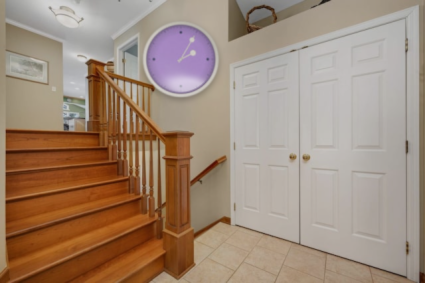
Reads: 2,05
